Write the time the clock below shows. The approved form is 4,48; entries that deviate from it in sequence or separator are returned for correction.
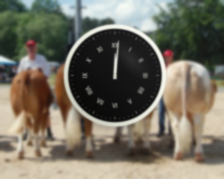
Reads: 12,01
